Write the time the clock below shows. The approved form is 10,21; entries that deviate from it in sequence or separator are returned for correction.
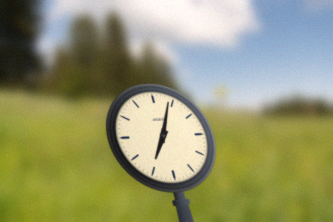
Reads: 7,04
